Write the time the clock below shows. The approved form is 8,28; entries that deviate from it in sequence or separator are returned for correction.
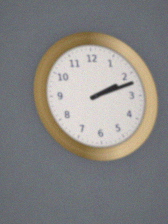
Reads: 2,12
